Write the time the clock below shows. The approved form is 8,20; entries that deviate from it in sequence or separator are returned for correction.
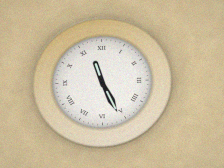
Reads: 11,26
